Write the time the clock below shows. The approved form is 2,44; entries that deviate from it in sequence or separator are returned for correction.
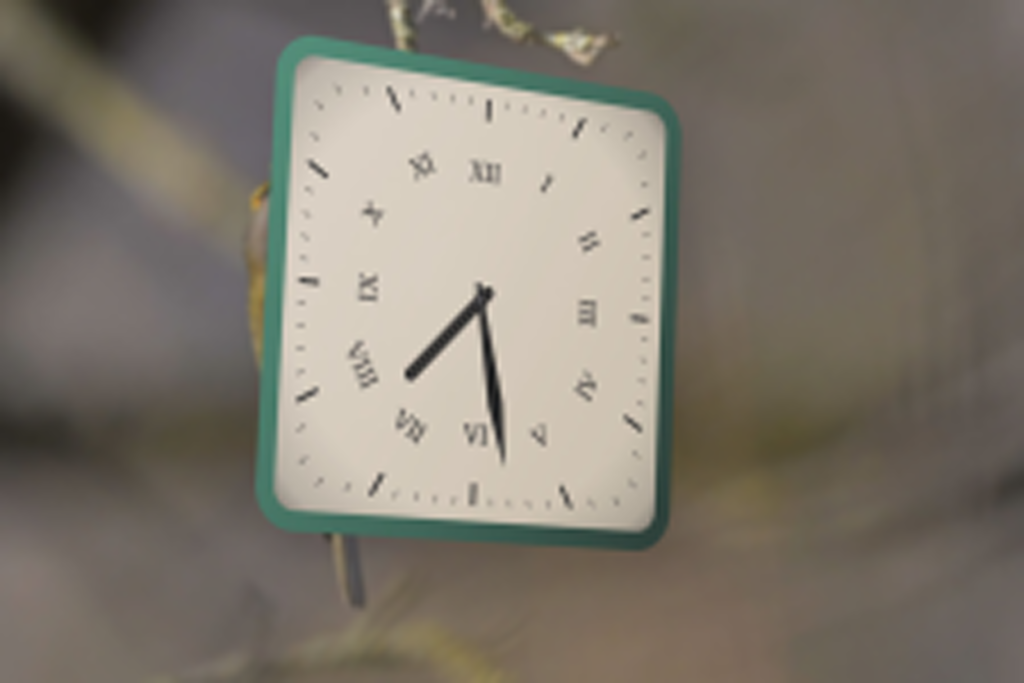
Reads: 7,28
